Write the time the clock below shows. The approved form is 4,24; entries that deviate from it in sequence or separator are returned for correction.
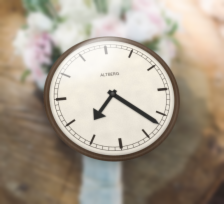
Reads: 7,22
